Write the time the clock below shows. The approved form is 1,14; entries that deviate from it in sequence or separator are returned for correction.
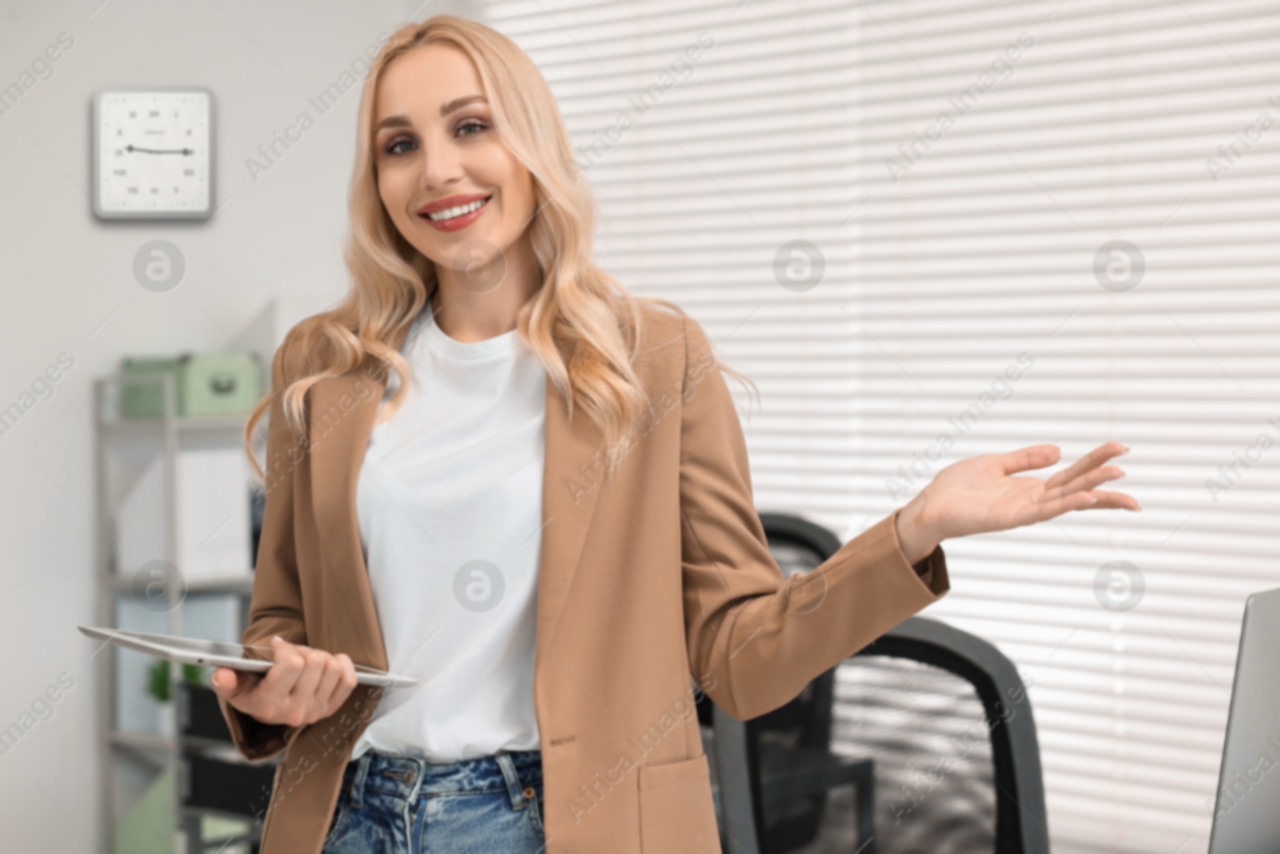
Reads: 9,15
